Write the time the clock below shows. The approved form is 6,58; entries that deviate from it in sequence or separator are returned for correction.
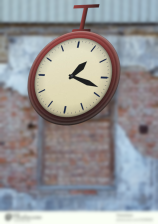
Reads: 1,18
